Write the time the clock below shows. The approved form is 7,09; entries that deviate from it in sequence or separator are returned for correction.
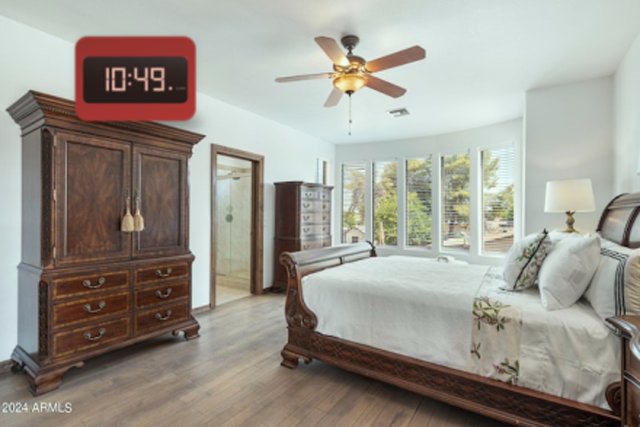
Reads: 10,49
